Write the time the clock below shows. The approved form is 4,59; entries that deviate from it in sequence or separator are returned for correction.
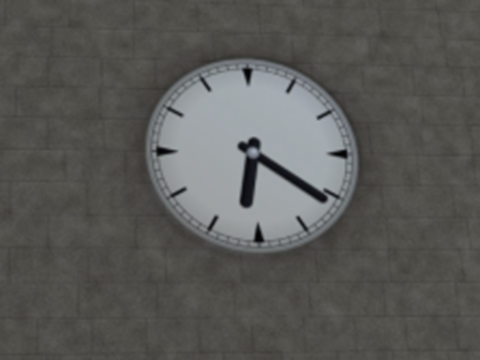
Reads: 6,21
